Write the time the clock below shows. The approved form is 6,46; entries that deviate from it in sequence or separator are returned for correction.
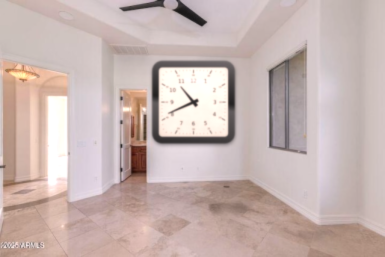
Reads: 10,41
